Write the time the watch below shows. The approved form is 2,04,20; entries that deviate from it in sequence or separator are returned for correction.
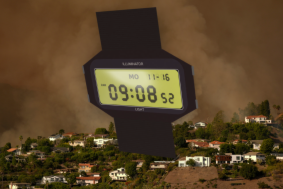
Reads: 9,08,52
